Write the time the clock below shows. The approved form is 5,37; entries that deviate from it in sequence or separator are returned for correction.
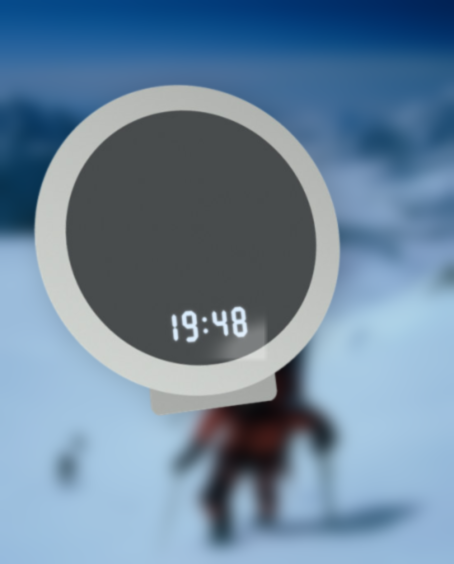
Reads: 19,48
